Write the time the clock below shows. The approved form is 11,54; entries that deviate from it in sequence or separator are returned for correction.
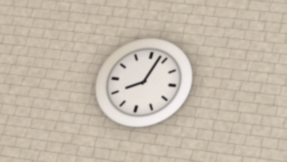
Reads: 8,03
